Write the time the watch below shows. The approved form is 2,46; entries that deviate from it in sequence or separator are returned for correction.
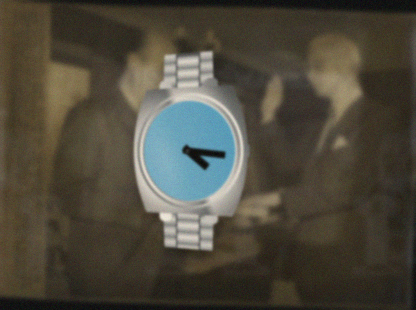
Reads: 4,16
